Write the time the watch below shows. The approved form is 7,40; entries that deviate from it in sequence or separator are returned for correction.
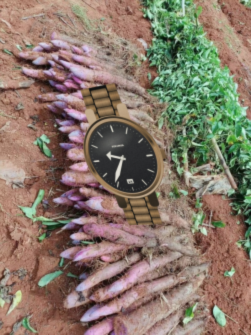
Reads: 9,36
